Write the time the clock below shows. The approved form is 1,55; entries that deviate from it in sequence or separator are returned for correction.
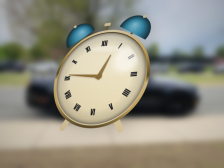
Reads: 12,46
